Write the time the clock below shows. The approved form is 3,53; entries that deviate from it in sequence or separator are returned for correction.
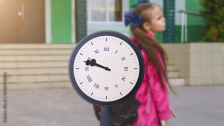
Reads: 9,48
